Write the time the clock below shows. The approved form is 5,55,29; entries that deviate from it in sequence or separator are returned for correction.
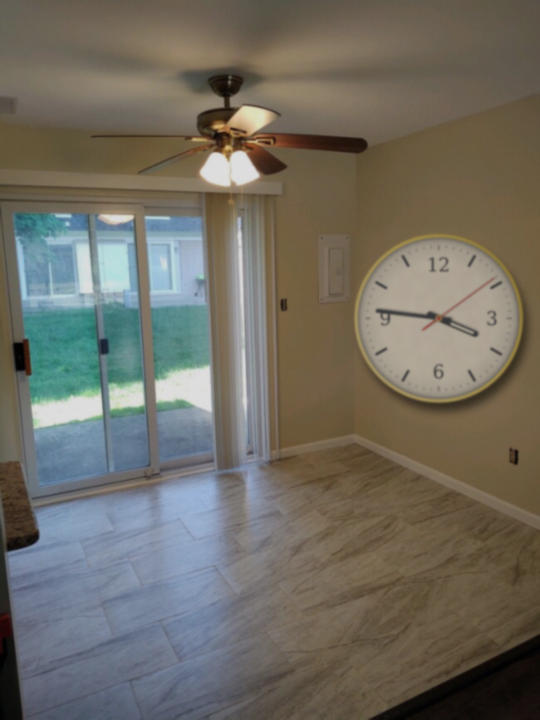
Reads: 3,46,09
